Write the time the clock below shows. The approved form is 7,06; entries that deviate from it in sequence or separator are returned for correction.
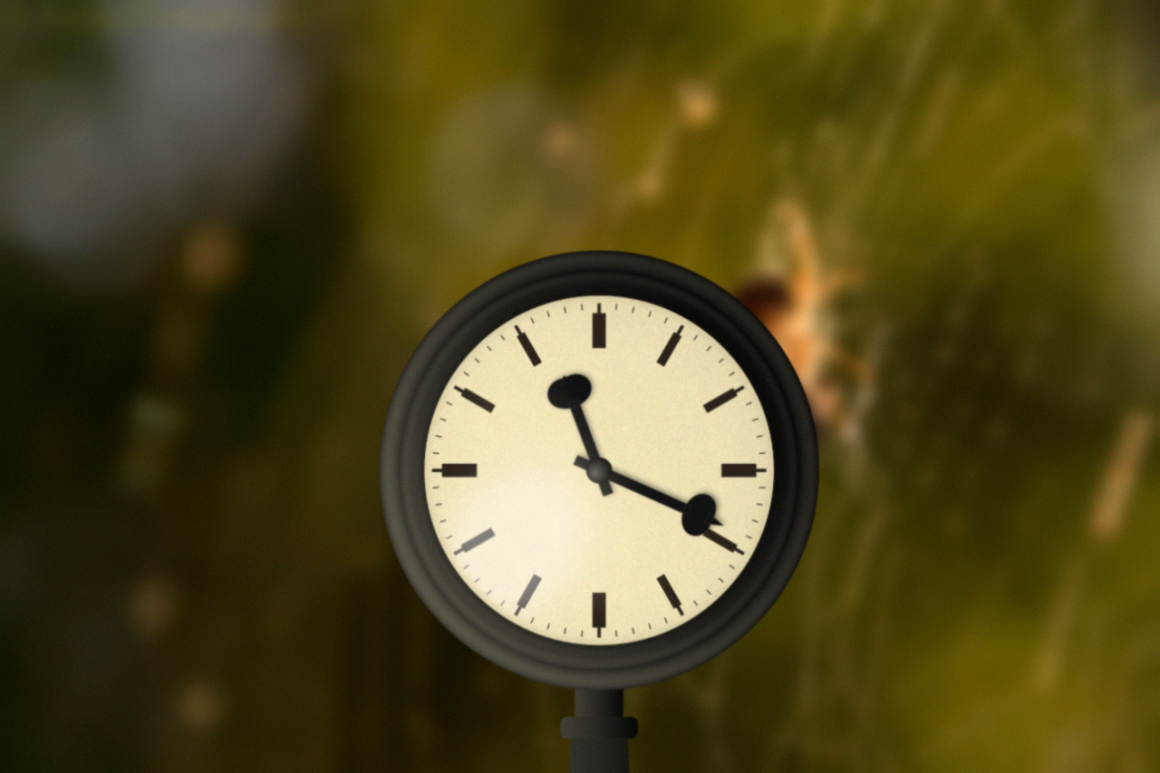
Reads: 11,19
